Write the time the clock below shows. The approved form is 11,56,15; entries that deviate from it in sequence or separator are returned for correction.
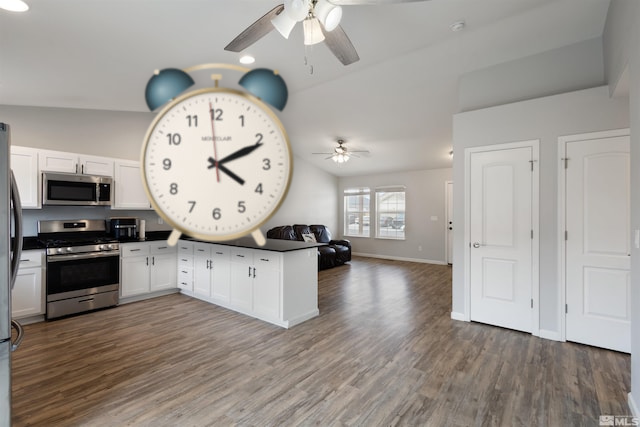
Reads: 4,10,59
